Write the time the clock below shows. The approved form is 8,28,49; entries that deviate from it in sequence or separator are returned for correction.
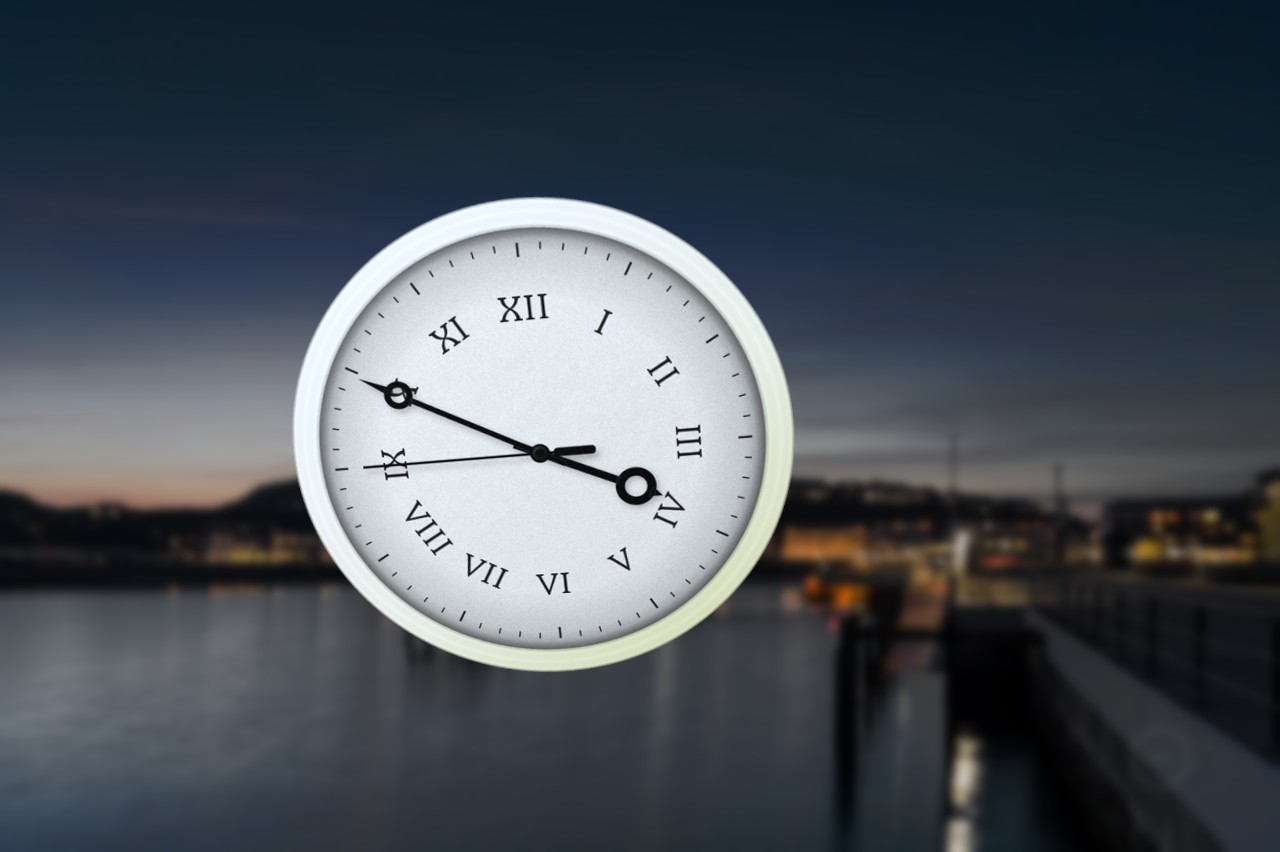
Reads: 3,49,45
